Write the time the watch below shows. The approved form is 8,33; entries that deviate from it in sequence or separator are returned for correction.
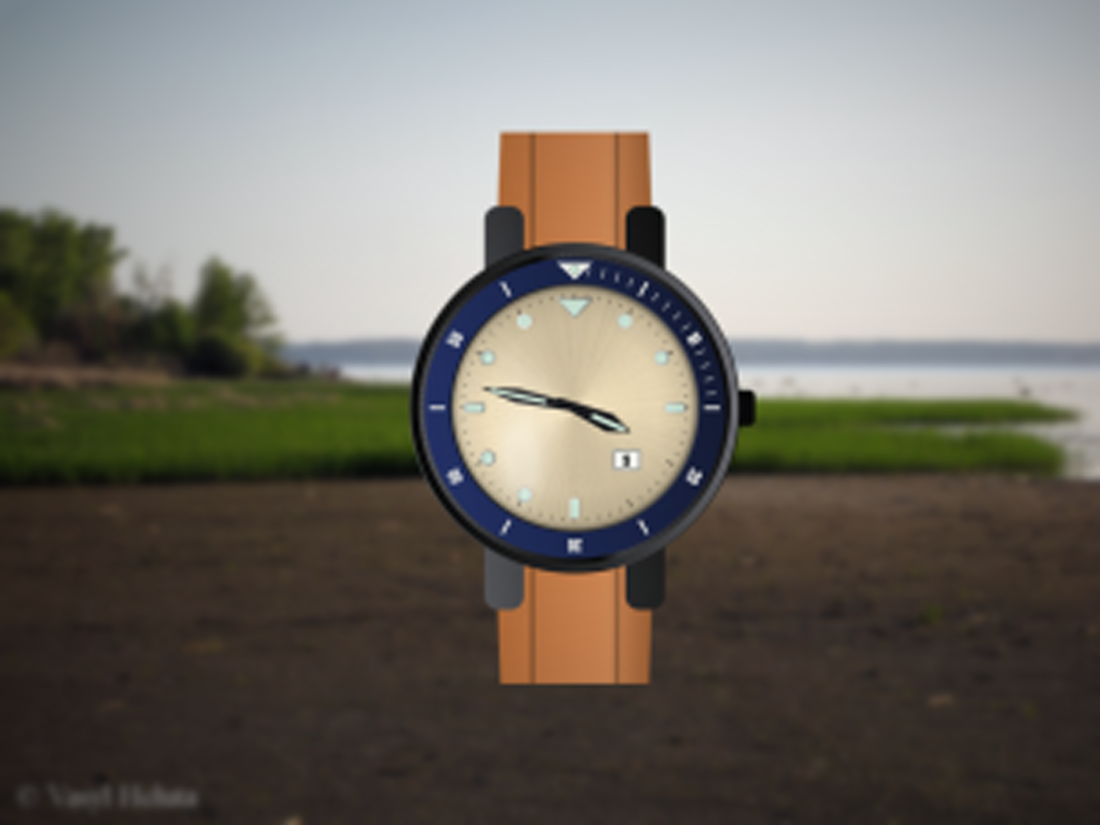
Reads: 3,47
